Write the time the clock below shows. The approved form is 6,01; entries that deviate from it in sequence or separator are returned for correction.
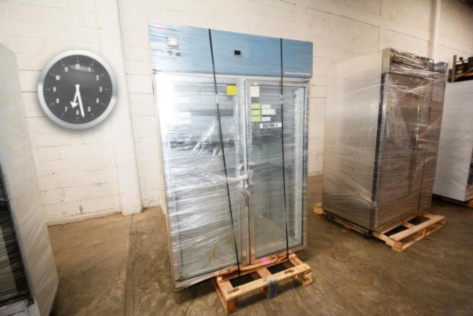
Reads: 6,28
